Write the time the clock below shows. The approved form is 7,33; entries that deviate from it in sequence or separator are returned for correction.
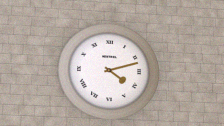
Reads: 4,12
